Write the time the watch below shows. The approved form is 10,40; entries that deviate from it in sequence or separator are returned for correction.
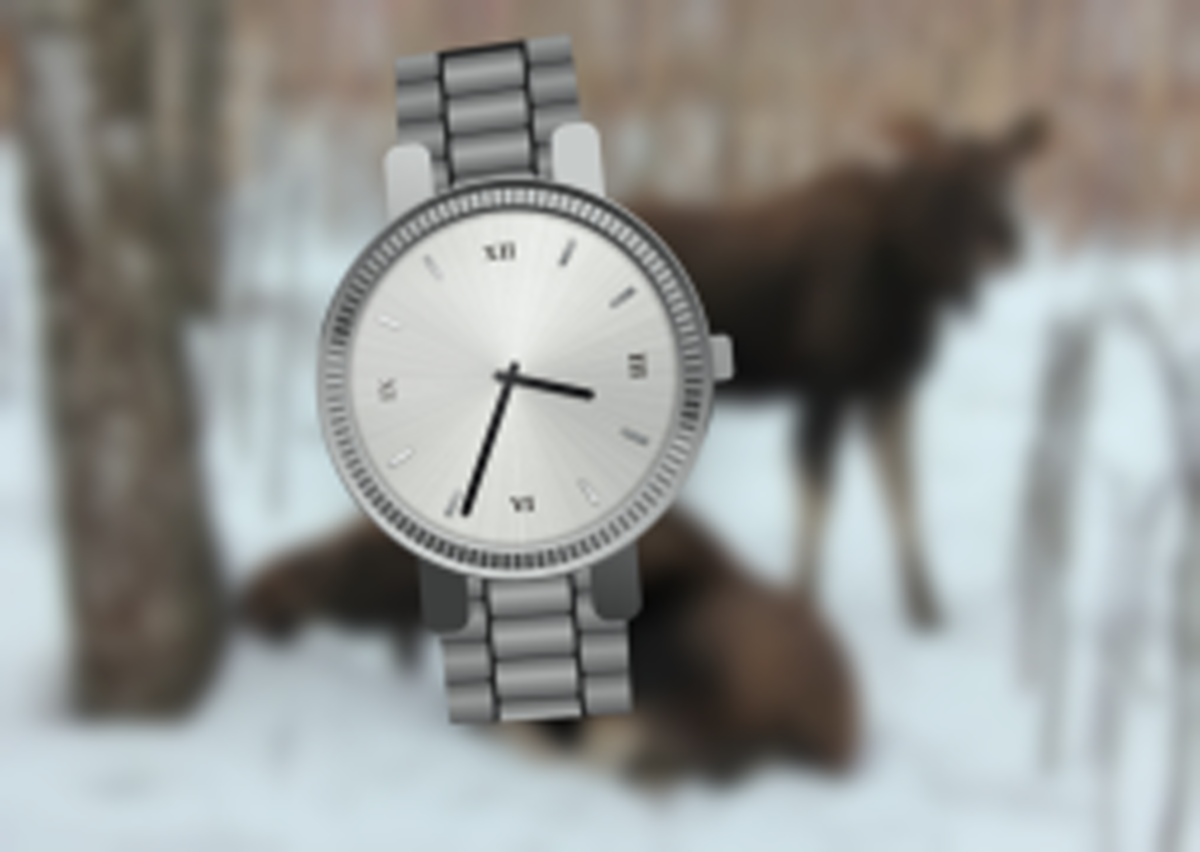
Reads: 3,34
